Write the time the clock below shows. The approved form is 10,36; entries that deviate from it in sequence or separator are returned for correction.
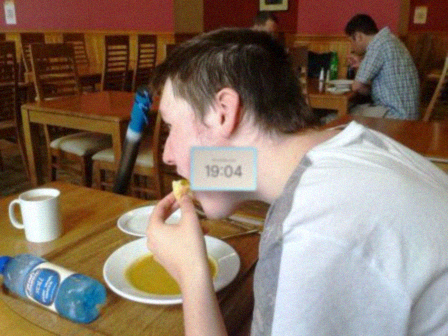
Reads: 19,04
